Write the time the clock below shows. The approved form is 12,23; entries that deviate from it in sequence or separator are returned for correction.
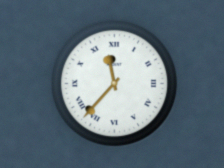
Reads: 11,37
